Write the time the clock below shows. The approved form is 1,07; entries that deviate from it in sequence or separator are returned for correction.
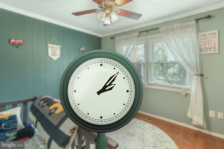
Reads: 2,07
